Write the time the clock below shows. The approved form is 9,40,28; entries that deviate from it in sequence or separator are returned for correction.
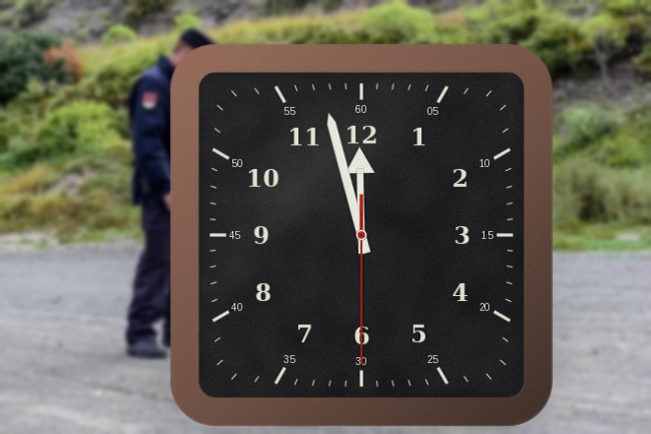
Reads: 11,57,30
